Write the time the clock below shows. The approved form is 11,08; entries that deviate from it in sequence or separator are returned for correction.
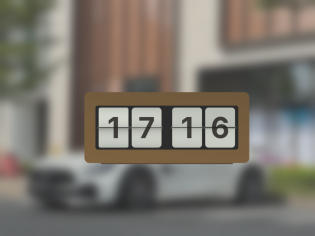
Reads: 17,16
